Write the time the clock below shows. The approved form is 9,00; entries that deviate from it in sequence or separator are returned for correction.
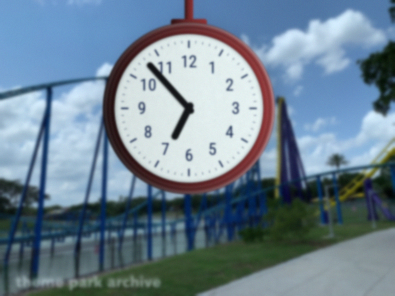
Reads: 6,53
